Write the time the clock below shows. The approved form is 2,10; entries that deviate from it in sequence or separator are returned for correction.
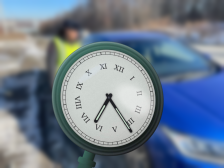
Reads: 6,21
